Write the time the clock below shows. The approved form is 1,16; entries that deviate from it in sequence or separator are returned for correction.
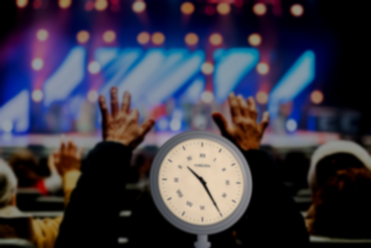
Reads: 10,25
